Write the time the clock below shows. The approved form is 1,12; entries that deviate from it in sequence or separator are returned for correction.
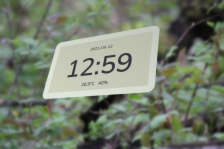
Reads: 12,59
